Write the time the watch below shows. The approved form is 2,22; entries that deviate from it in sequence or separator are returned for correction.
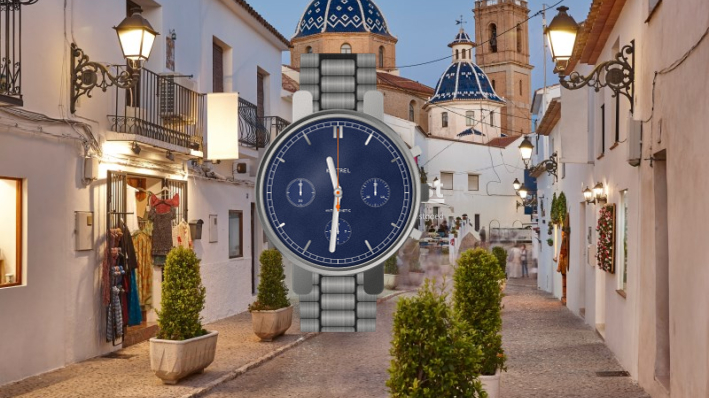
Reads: 11,31
